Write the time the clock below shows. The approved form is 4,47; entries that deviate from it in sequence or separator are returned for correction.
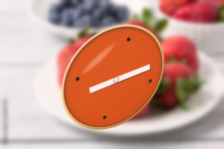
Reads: 8,11
